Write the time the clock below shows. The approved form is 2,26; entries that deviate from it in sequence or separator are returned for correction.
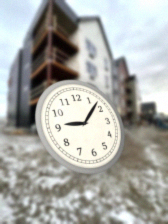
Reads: 9,08
